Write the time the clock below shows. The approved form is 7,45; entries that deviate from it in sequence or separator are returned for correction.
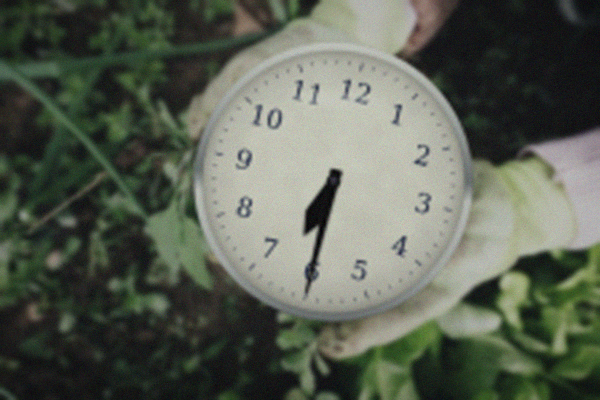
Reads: 6,30
